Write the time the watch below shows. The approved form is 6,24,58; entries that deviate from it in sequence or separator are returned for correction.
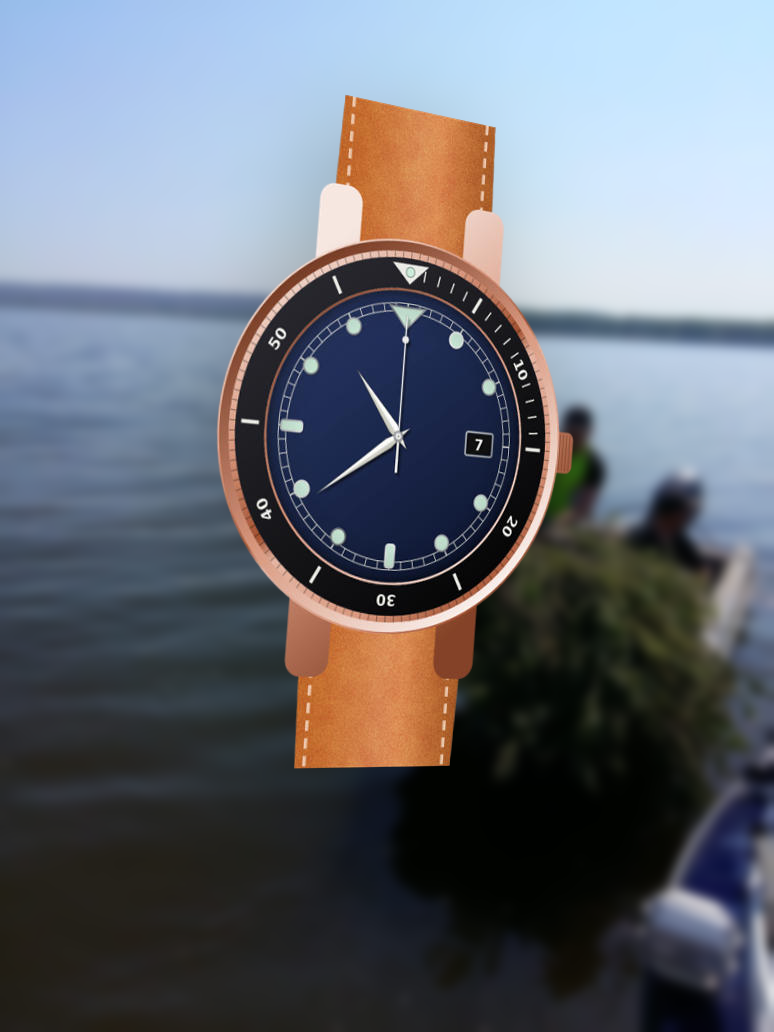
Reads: 10,39,00
